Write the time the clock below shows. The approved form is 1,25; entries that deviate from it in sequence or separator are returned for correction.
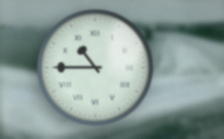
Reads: 10,45
